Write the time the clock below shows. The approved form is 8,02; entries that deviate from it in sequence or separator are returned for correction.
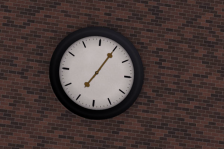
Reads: 7,05
